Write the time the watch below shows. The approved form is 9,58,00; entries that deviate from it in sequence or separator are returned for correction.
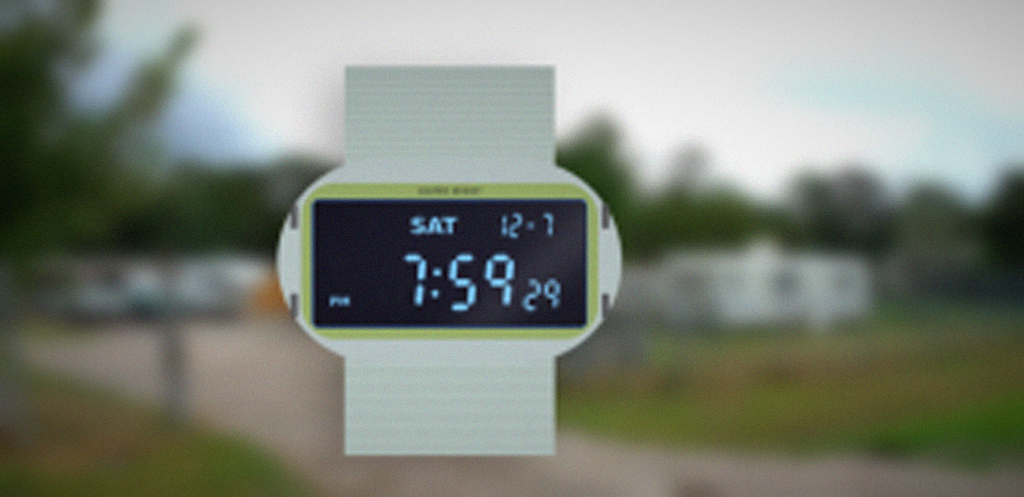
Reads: 7,59,29
